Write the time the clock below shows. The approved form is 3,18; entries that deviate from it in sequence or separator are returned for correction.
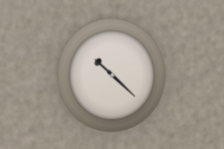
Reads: 10,22
